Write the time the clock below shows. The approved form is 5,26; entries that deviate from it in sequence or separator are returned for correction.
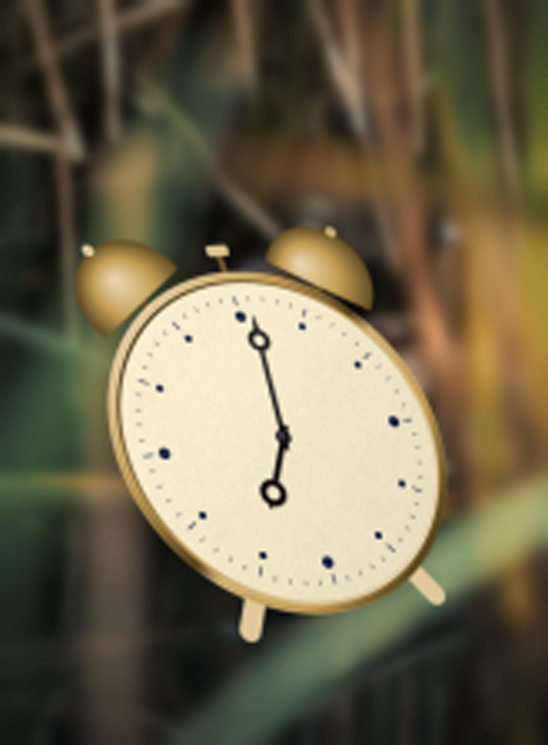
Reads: 7,01
